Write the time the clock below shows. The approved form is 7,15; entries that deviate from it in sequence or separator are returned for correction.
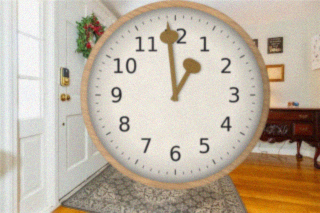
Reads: 12,59
